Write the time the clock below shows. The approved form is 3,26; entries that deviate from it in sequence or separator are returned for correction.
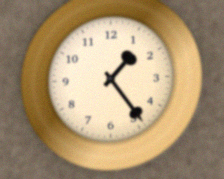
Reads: 1,24
